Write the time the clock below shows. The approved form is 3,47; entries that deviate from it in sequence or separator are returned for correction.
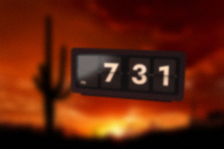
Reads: 7,31
